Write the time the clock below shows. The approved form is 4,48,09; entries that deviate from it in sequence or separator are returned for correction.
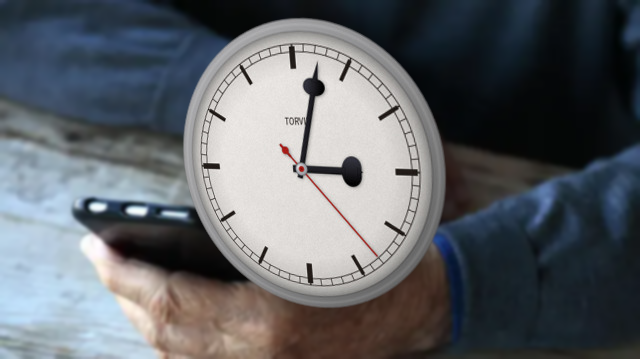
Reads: 3,02,23
